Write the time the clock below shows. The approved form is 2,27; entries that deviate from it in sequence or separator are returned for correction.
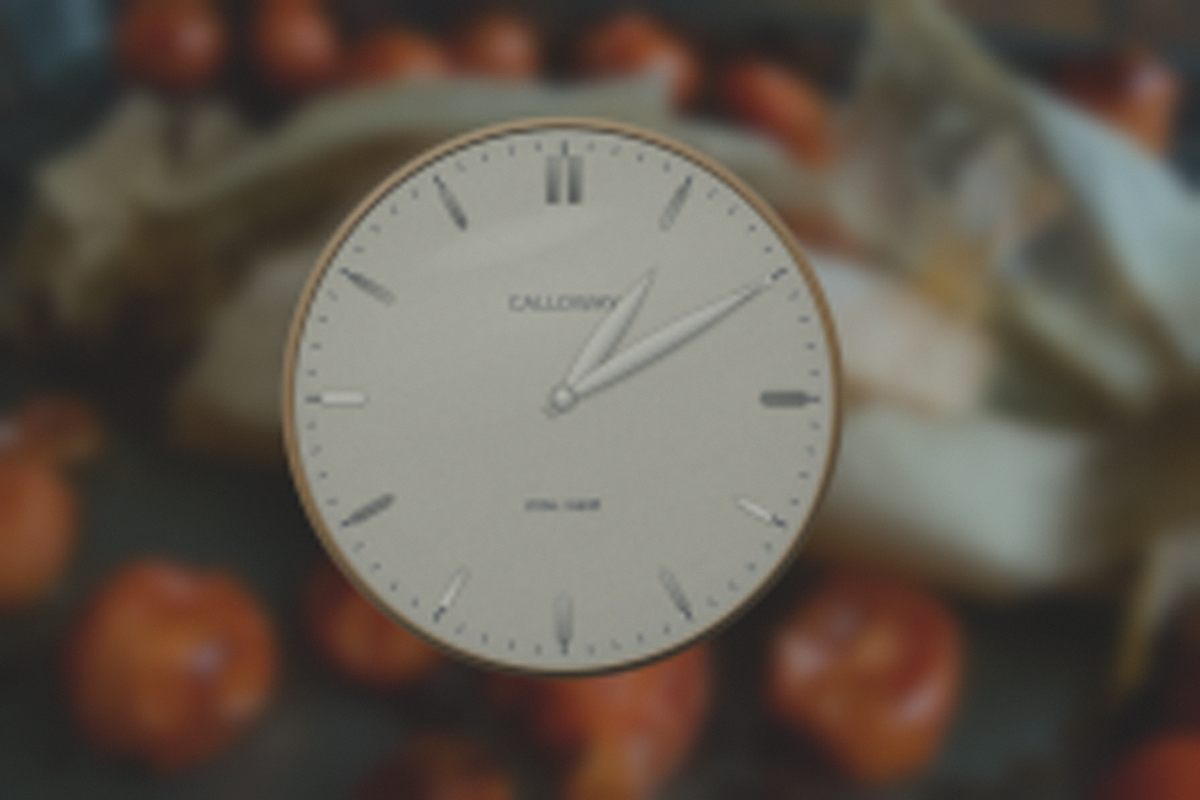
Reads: 1,10
